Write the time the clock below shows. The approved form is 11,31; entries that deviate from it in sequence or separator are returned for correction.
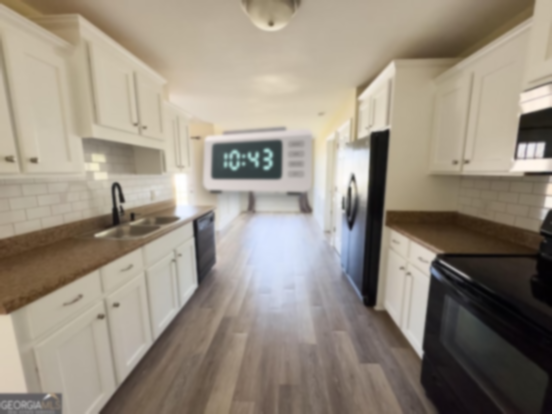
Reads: 10,43
